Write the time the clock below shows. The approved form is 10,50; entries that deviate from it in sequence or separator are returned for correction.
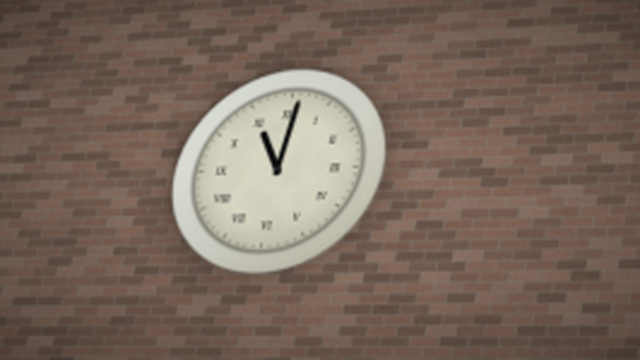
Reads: 11,01
